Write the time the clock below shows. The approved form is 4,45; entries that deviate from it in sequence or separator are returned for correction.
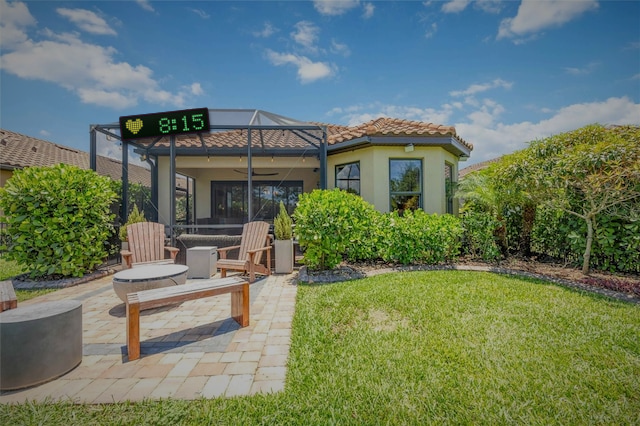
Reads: 8,15
